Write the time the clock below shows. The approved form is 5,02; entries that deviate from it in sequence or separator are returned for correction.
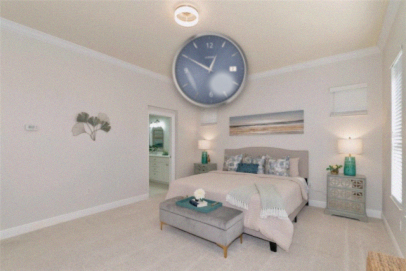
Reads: 12,50
